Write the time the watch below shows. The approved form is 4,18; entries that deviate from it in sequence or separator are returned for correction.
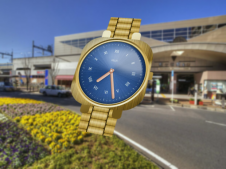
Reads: 7,27
